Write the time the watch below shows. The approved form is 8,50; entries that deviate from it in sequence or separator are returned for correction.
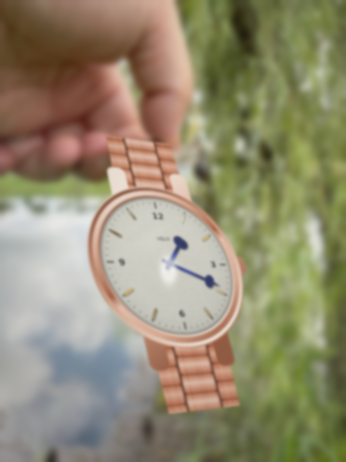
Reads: 1,19
